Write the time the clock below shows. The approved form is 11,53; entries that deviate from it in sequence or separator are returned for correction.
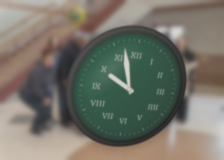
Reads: 9,57
